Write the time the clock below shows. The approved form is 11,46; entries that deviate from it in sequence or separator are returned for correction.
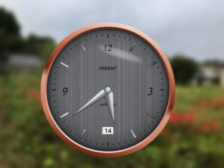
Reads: 5,39
